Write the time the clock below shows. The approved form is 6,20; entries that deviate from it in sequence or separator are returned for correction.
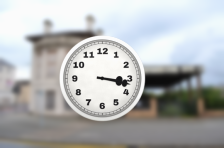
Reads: 3,17
